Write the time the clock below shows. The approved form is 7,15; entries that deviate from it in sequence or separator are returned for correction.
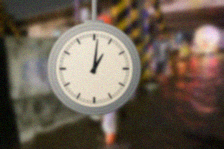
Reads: 1,01
